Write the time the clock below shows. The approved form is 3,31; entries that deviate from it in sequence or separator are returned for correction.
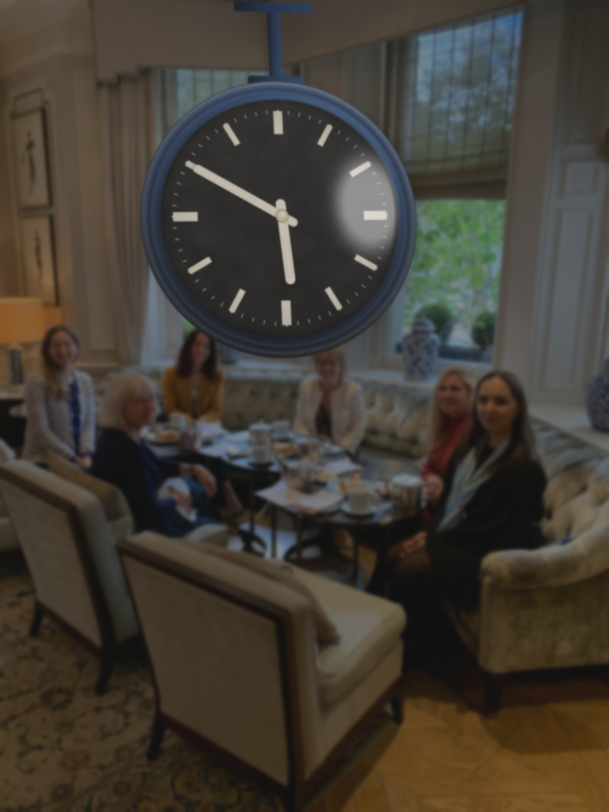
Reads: 5,50
